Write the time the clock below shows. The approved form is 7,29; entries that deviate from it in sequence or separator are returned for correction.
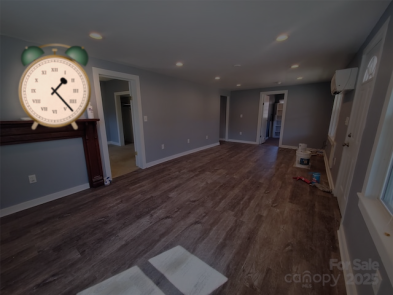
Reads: 1,23
